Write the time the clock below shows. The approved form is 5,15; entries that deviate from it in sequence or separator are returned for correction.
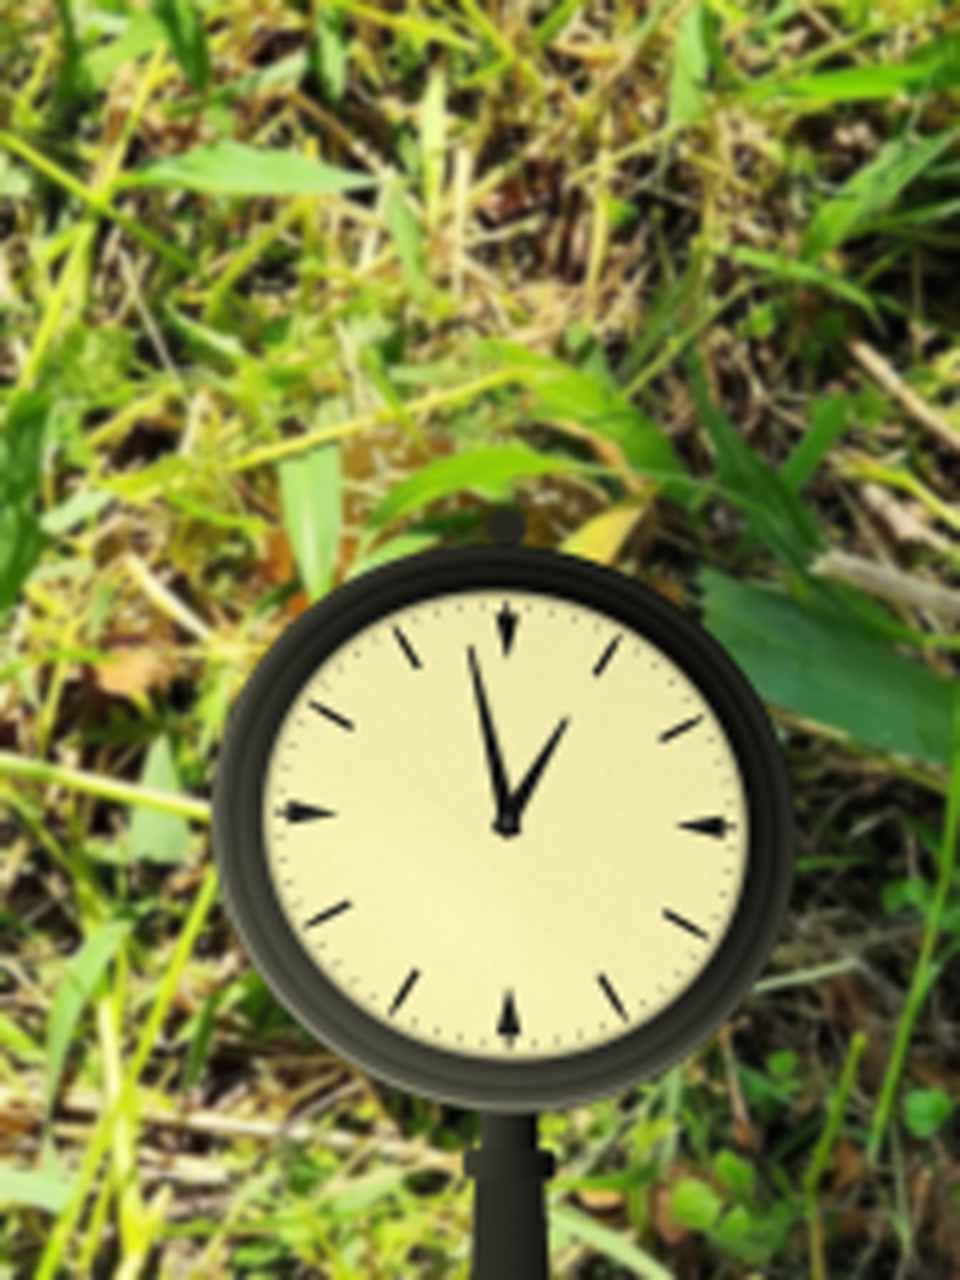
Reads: 12,58
